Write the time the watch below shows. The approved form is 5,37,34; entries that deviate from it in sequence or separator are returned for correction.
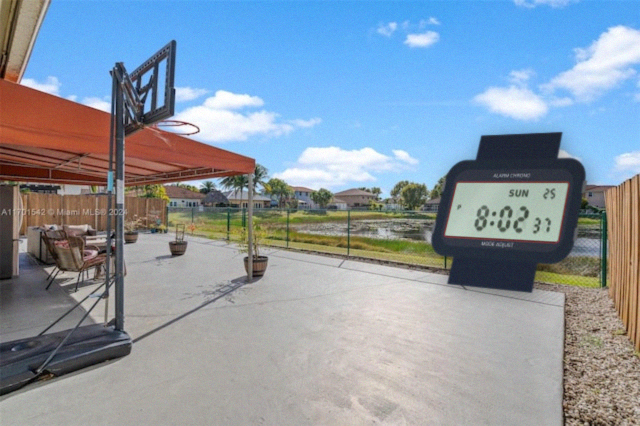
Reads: 8,02,37
